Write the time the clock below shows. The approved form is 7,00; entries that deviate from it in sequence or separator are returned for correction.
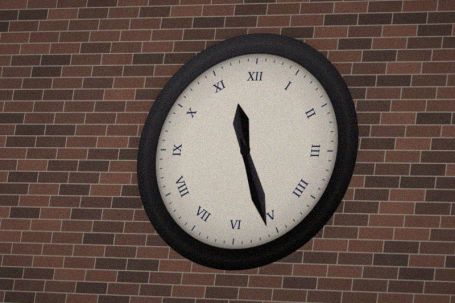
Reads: 11,26
